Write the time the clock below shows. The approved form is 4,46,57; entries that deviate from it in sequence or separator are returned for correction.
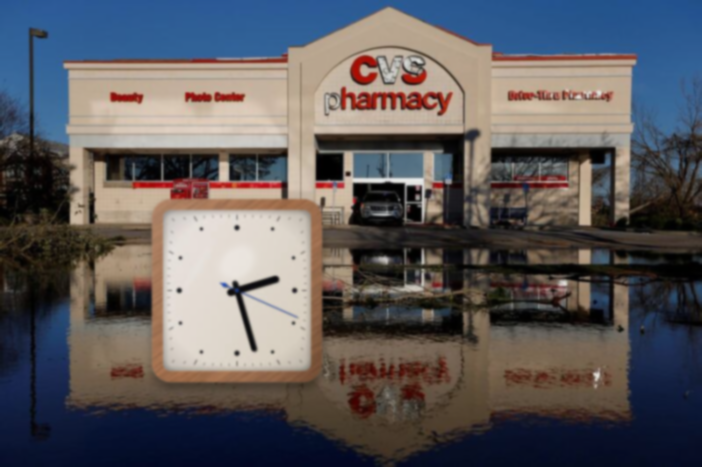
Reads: 2,27,19
